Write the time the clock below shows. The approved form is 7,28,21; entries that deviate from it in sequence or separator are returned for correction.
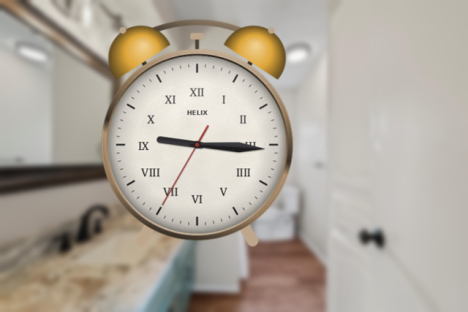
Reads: 9,15,35
